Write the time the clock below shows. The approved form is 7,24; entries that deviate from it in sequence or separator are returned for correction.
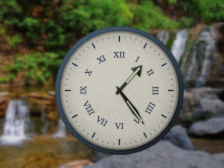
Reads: 1,24
